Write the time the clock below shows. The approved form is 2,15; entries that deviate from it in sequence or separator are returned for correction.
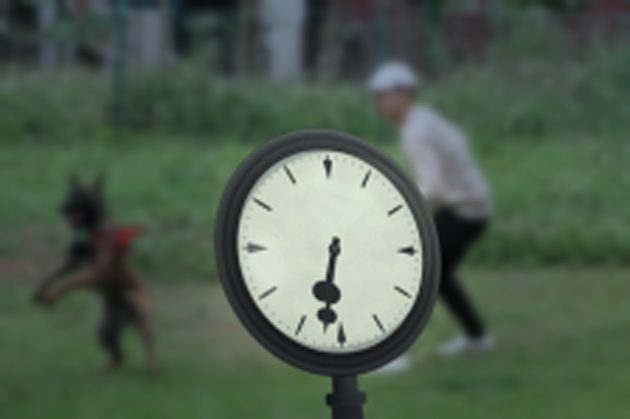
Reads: 6,32
